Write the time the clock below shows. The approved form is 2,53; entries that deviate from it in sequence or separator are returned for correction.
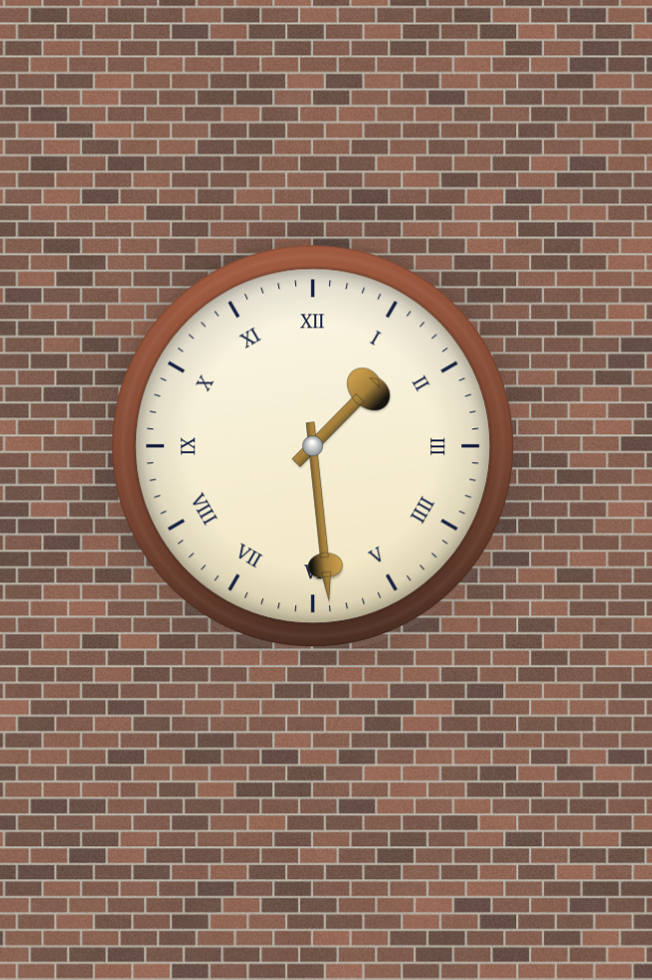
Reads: 1,29
